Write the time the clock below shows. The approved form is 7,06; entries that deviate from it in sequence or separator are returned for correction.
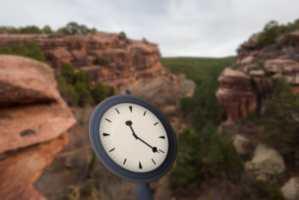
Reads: 11,21
